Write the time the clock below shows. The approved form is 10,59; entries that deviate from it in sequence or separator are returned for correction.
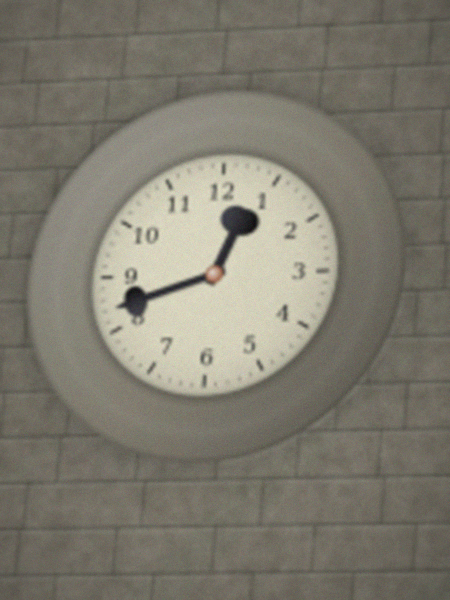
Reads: 12,42
